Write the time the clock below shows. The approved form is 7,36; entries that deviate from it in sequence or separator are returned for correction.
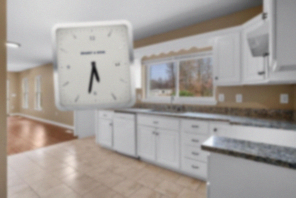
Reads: 5,32
